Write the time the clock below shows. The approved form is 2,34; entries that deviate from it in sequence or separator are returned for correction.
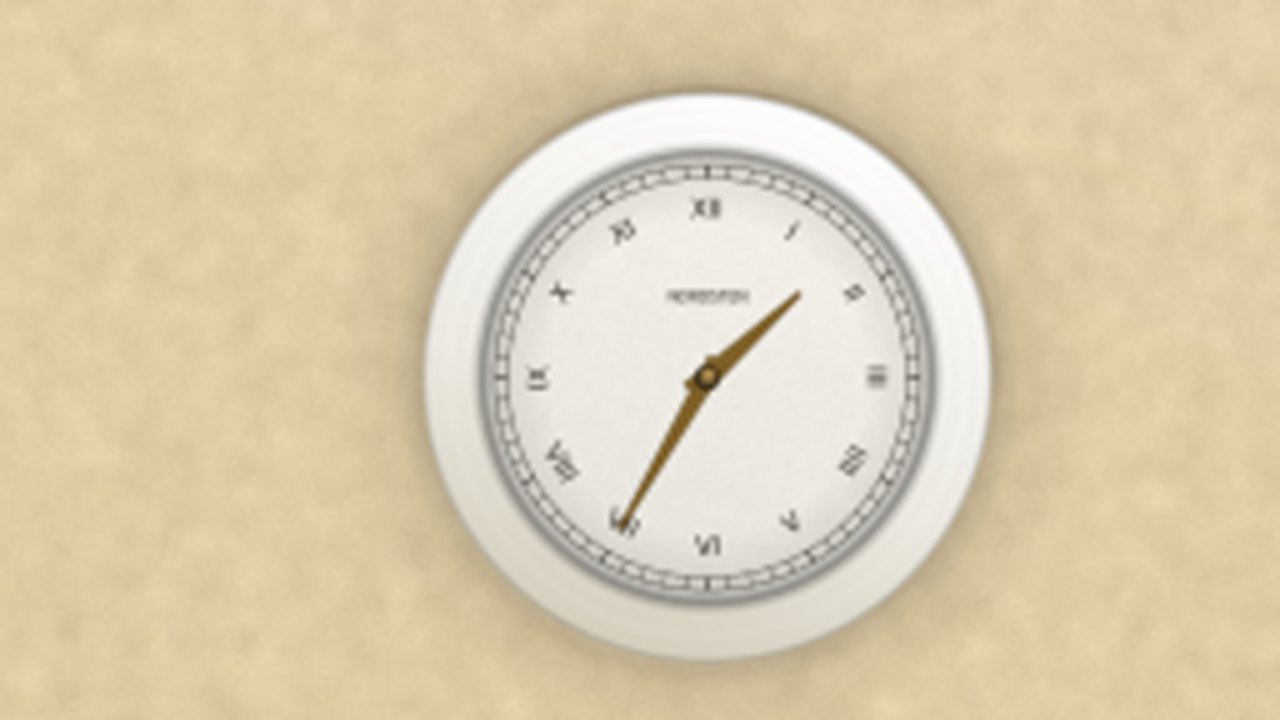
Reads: 1,35
